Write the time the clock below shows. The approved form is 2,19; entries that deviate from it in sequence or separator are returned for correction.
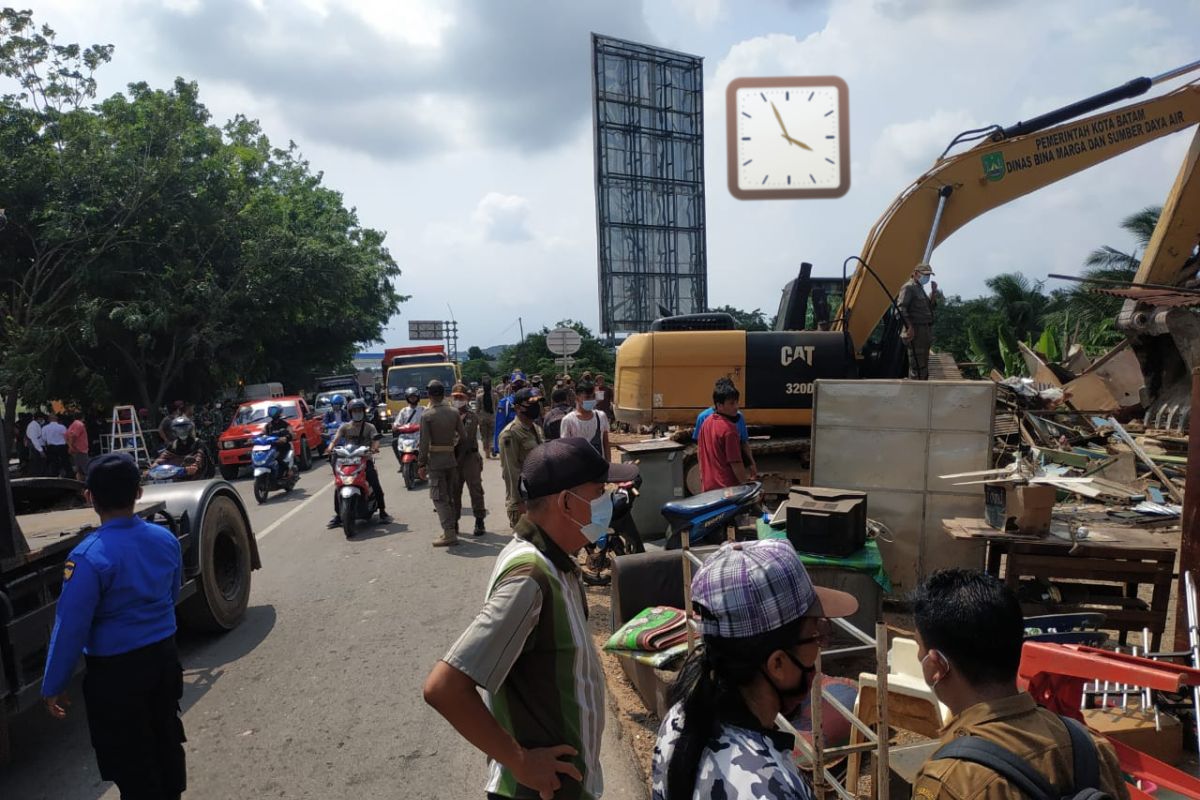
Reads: 3,56
